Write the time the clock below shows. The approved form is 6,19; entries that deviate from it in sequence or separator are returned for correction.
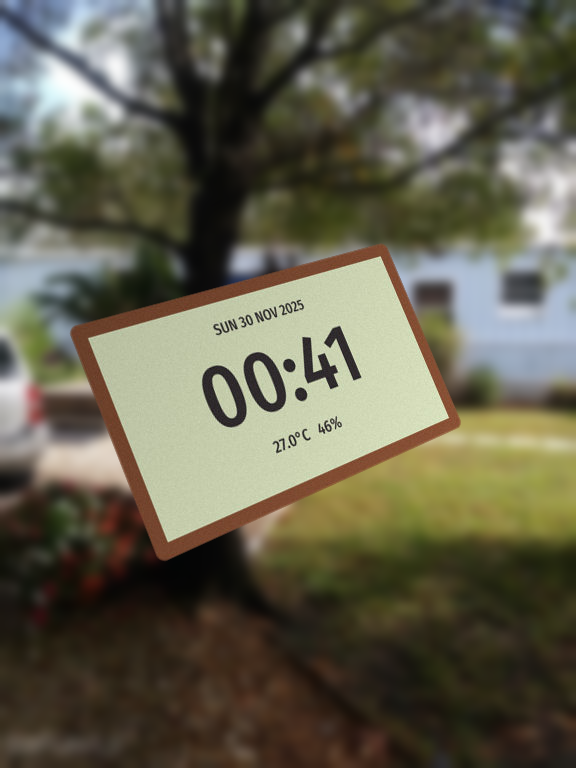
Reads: 0,41
